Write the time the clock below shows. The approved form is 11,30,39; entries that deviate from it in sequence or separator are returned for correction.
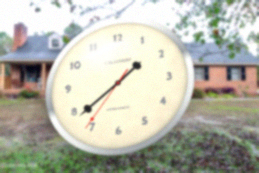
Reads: 1,38,36
